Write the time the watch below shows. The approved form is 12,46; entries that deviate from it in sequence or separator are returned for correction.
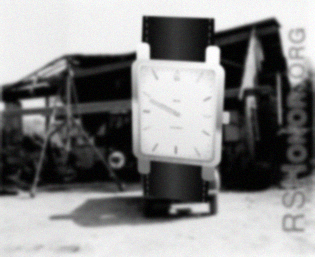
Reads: 9,49
